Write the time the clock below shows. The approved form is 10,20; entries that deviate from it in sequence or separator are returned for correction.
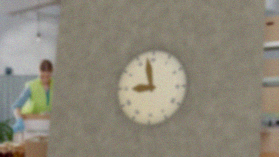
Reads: 8,58
